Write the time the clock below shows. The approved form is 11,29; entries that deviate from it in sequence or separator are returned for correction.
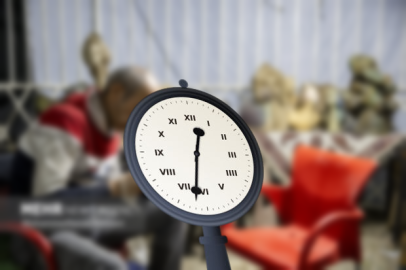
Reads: 12,32
